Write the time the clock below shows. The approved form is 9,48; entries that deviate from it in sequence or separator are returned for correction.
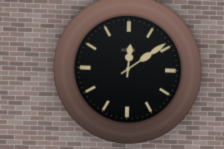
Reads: 12,09
